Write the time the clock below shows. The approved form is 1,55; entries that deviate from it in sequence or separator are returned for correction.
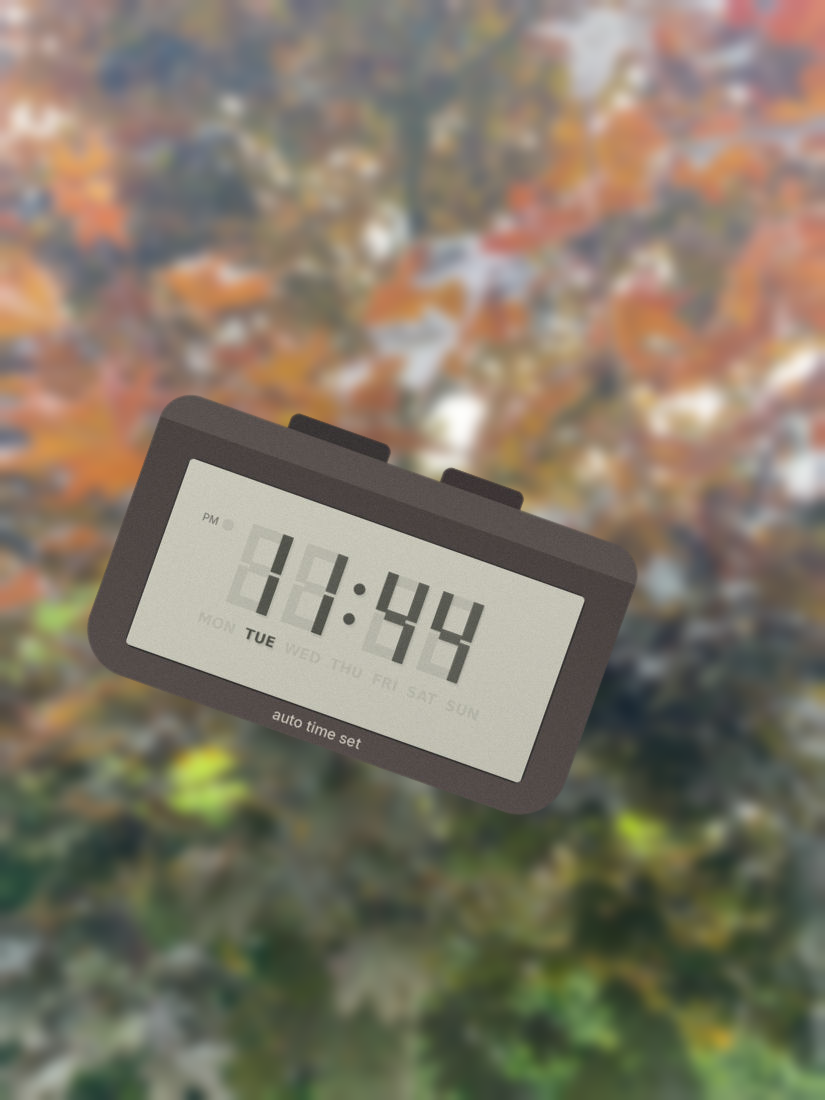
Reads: 11,44
